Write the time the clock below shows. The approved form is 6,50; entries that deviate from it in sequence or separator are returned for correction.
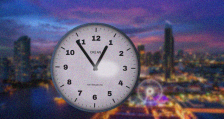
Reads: 12,54
